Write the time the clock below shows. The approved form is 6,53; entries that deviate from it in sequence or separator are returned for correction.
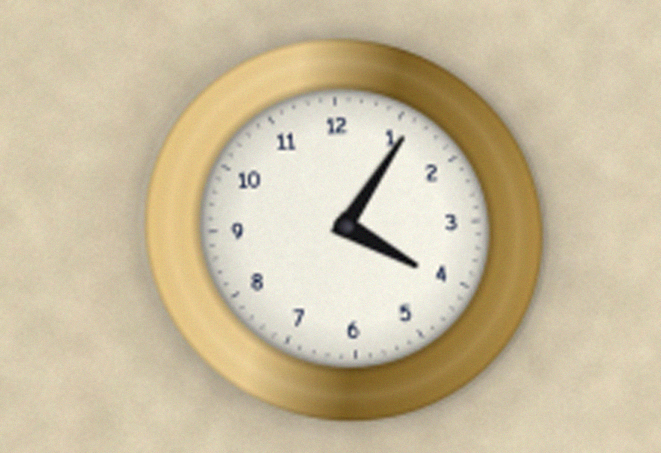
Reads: 4,06
